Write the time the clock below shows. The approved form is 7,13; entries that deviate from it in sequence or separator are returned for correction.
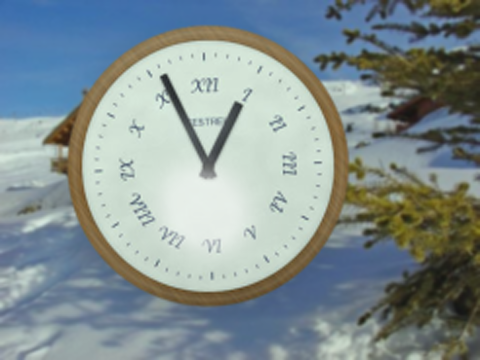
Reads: 12,56
